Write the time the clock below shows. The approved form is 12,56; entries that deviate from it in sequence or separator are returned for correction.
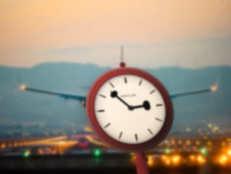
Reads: 2,53
